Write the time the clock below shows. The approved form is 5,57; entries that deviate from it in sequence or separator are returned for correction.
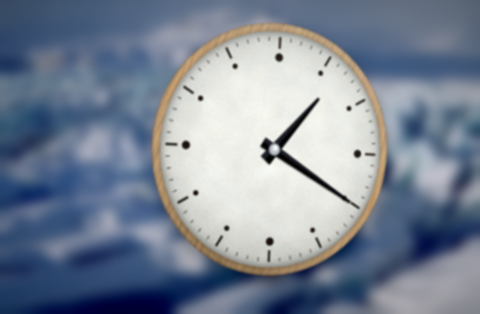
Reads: 1,20
